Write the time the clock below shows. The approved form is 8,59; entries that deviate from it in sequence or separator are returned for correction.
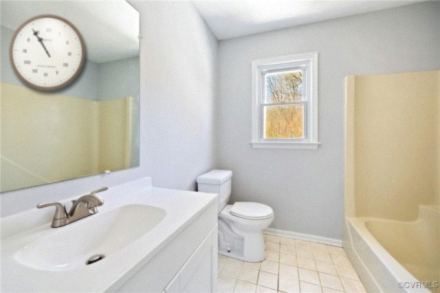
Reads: 10,54
